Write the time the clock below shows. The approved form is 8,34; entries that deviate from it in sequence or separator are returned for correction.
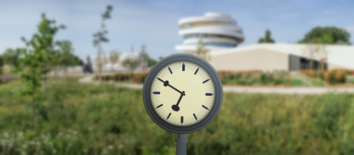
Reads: 6,50
